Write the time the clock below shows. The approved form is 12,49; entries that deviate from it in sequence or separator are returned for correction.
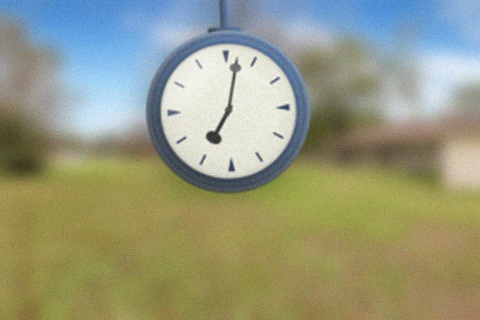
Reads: 7,02
